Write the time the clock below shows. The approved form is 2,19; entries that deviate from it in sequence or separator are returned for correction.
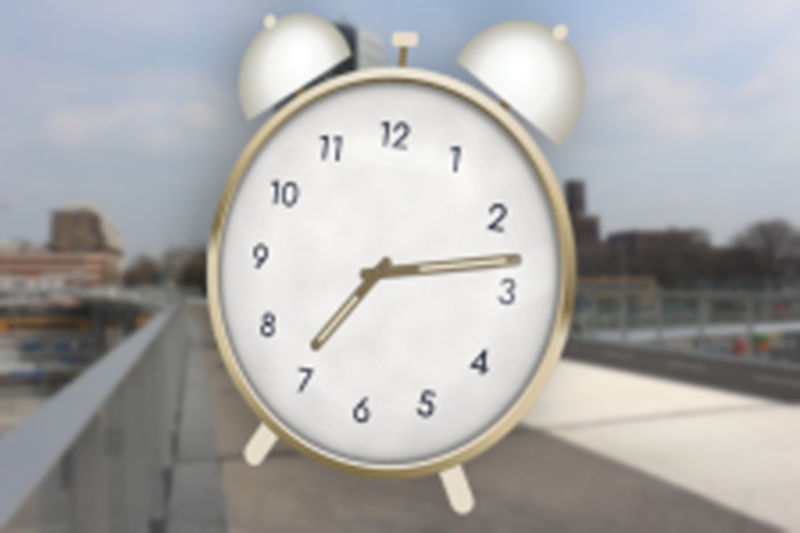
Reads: 7,13
